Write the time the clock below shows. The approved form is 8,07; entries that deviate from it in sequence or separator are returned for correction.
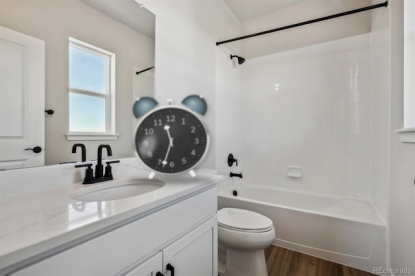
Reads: 11,33
